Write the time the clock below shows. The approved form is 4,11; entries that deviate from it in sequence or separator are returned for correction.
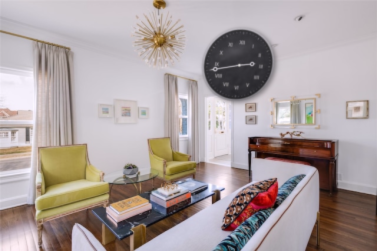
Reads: 2,43
